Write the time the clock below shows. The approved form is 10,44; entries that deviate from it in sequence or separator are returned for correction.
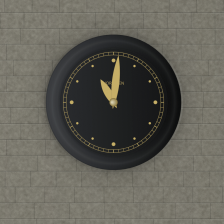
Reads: 11,01
